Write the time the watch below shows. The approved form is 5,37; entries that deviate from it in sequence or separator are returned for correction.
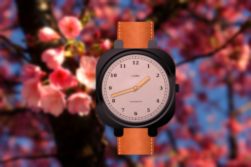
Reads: 1,42
